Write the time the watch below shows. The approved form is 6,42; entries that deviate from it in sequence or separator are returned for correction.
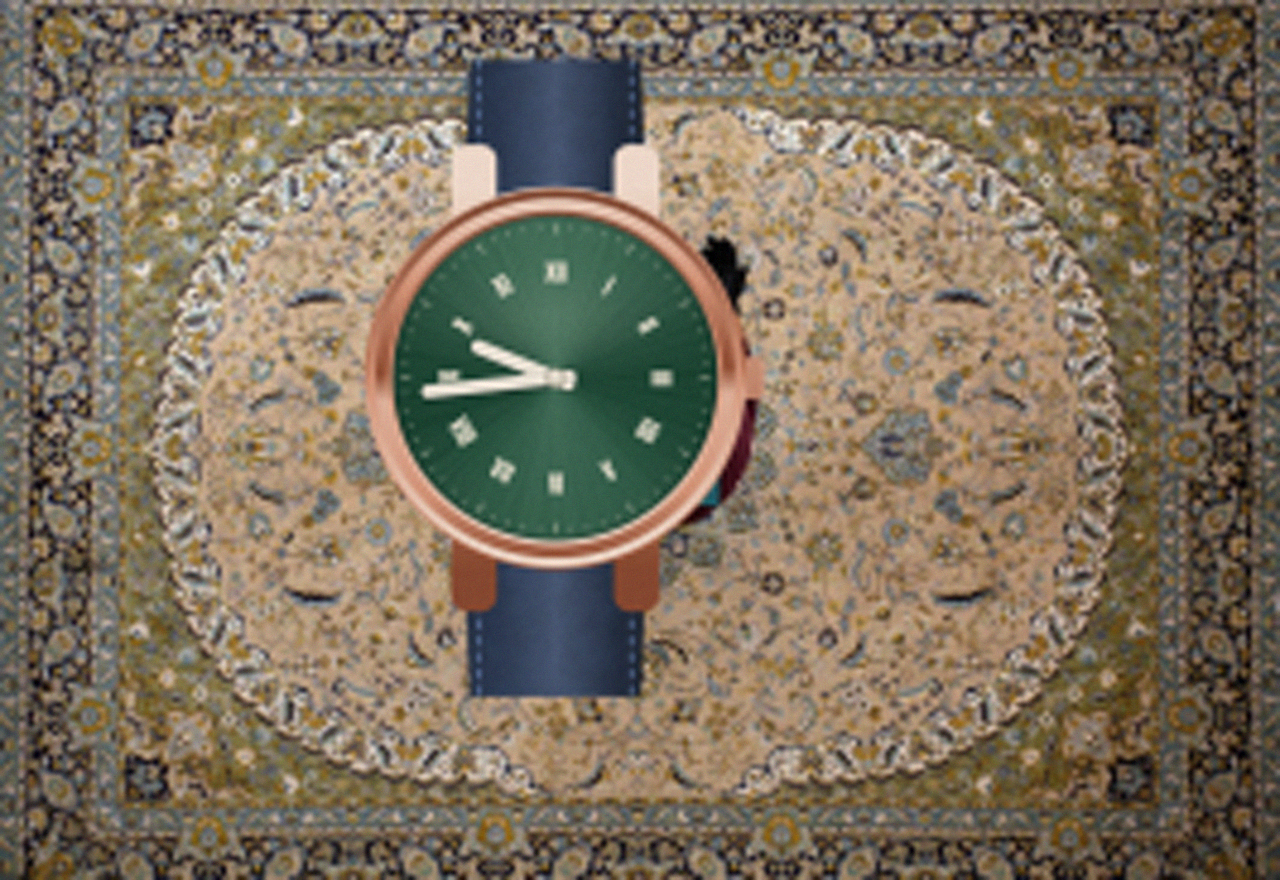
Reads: 9,44
